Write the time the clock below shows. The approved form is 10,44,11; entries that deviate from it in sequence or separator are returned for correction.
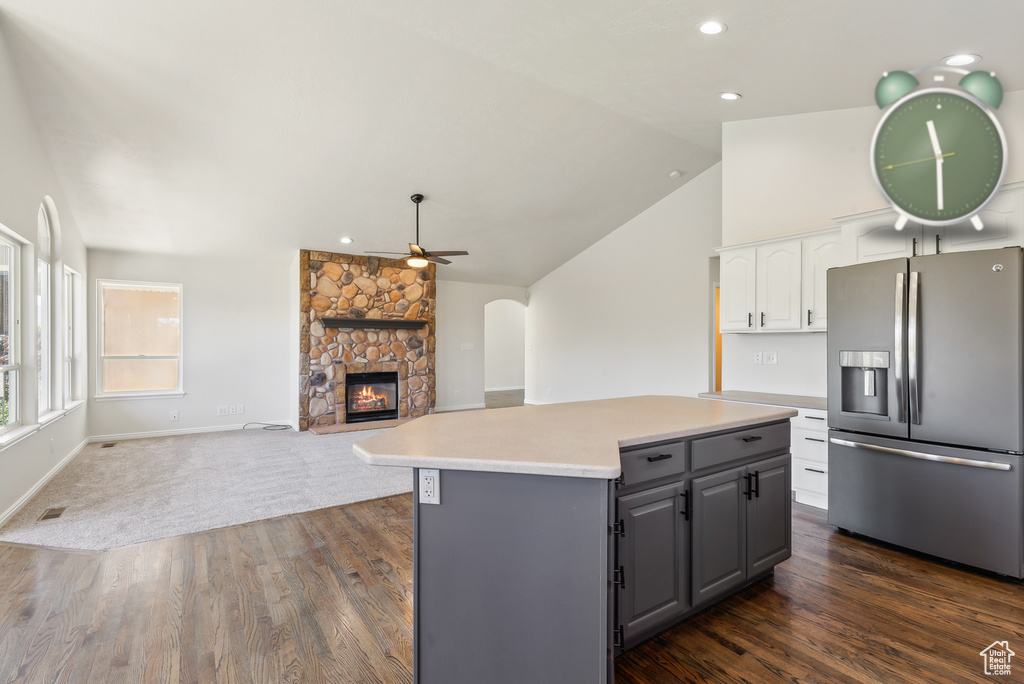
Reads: 11,29,43
